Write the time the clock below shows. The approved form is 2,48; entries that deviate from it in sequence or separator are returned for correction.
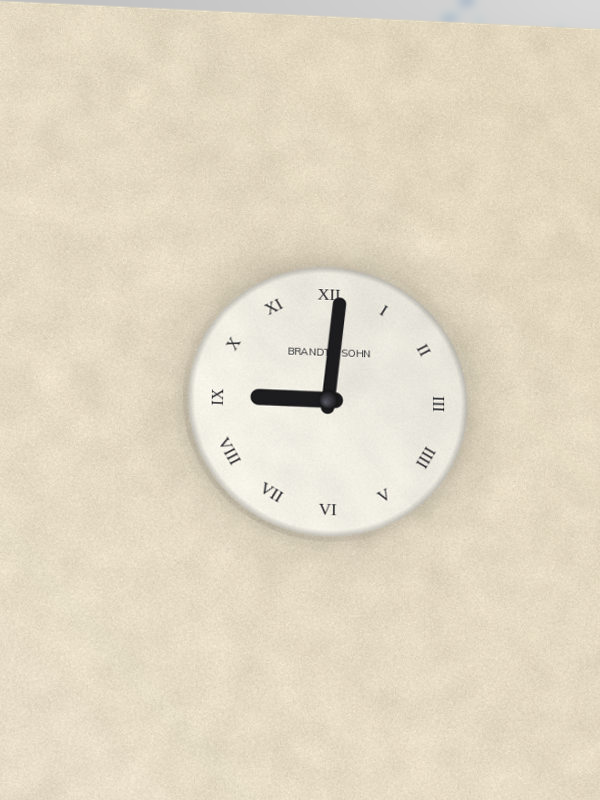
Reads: 9,01
